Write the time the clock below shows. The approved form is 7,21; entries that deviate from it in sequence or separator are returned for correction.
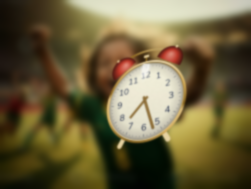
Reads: 7,27
